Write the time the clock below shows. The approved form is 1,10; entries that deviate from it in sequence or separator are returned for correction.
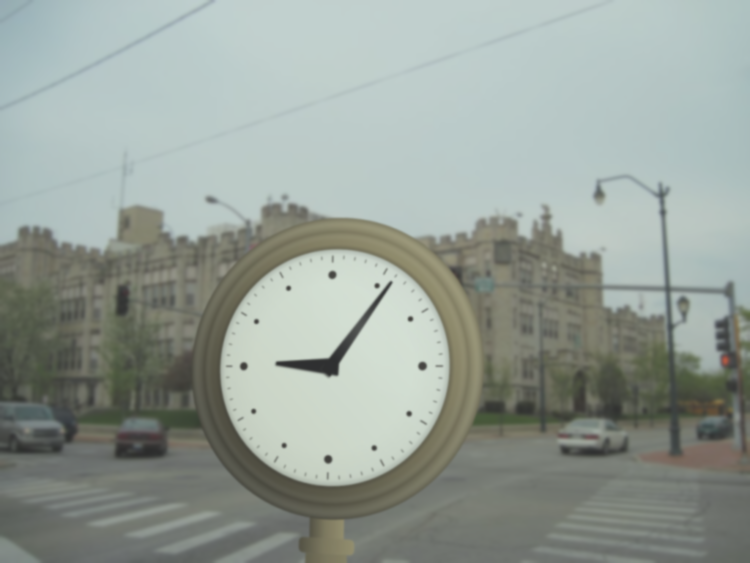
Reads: 9,06
